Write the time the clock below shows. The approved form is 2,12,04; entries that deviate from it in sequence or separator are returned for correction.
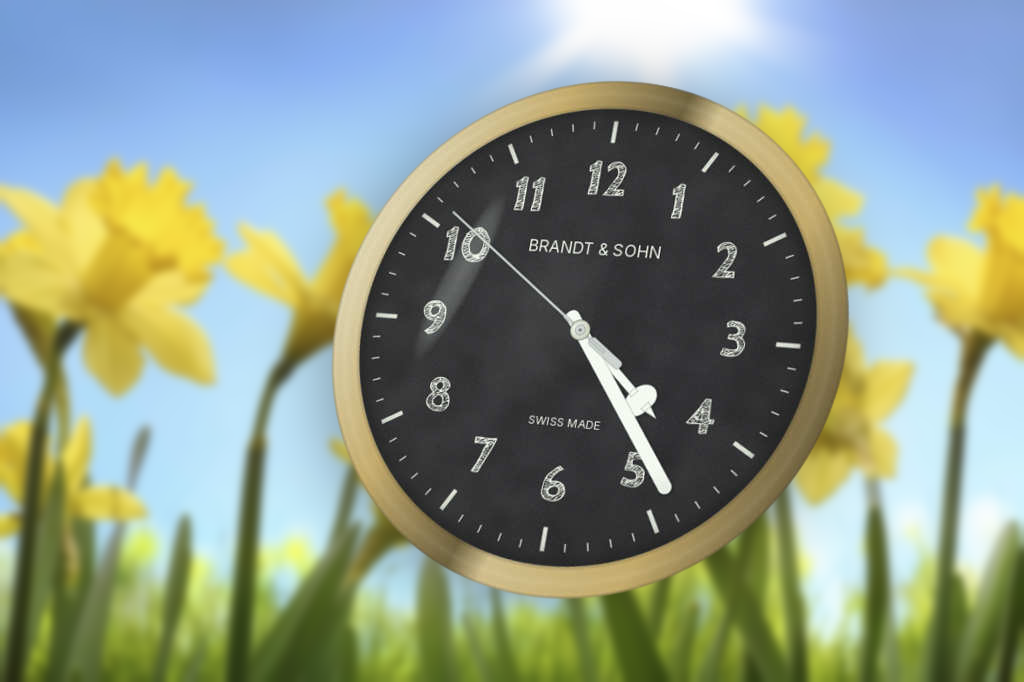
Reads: 4,23,51
